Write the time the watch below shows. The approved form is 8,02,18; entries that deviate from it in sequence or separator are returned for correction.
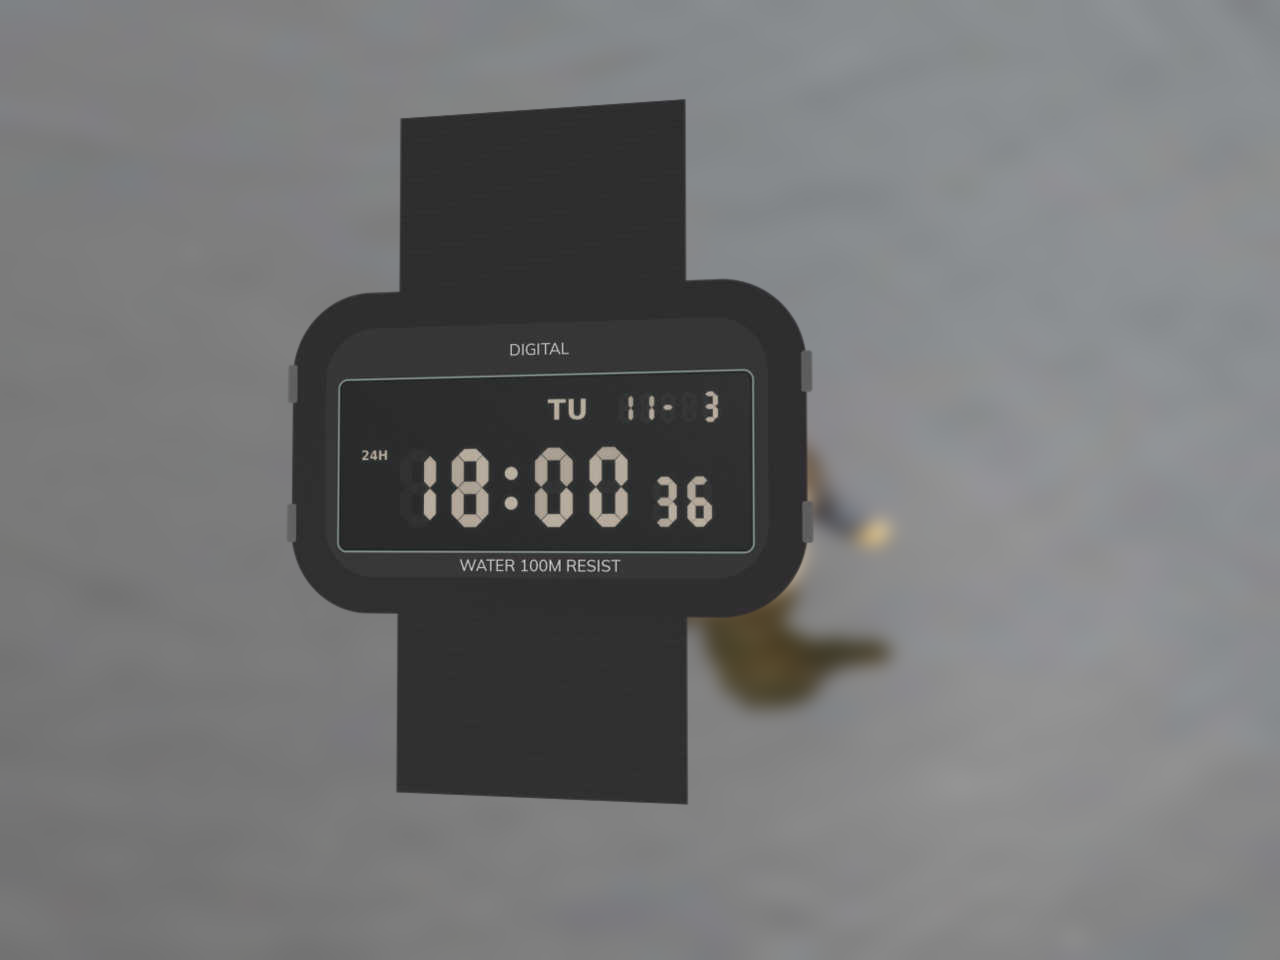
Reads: 18,00,36
